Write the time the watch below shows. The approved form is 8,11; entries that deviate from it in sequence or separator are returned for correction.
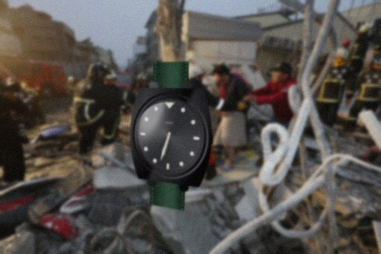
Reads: 6,33
